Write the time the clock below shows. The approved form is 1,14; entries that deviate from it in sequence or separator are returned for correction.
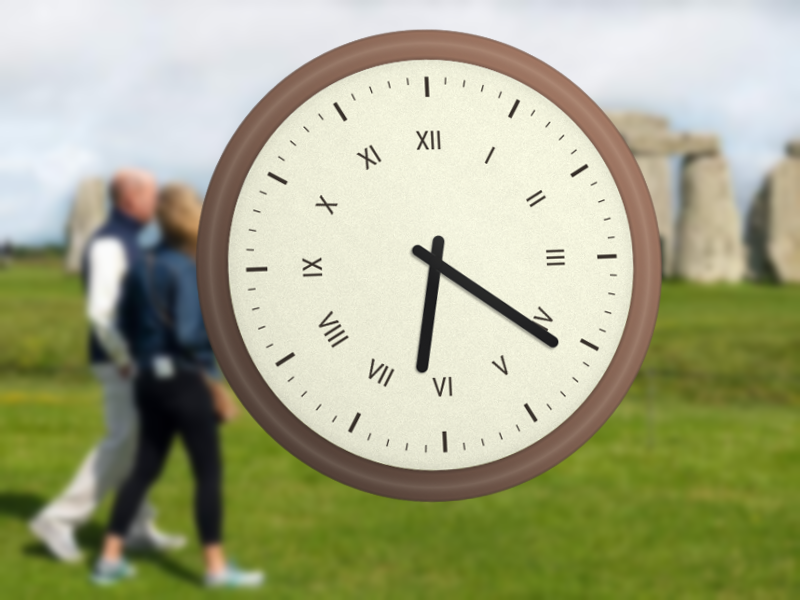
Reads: 6,21
